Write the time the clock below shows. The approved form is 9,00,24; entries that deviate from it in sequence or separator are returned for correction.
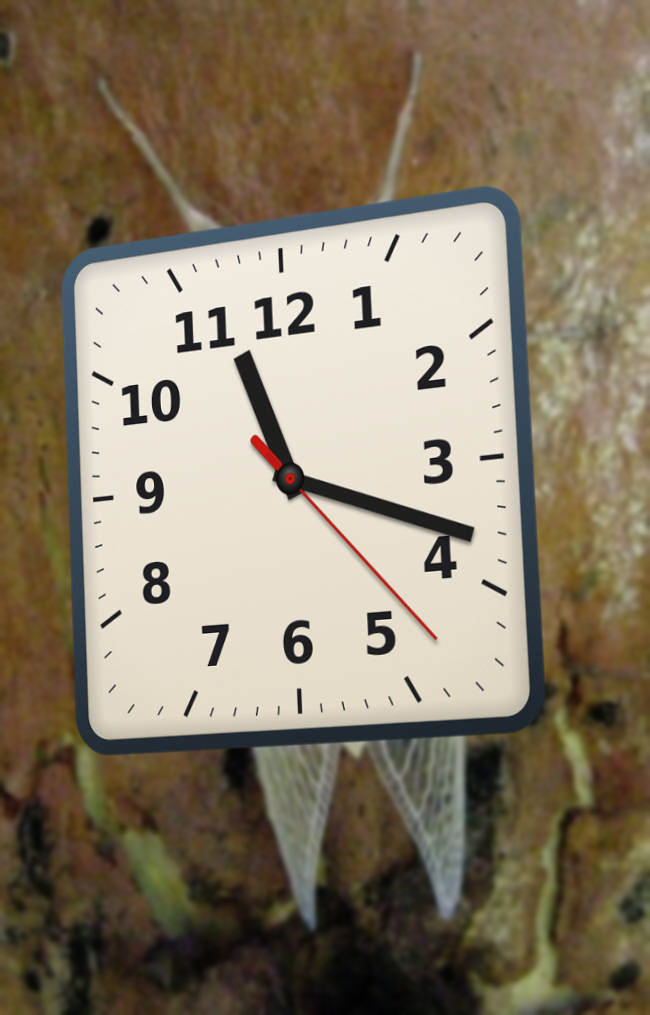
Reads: 11,18,23
